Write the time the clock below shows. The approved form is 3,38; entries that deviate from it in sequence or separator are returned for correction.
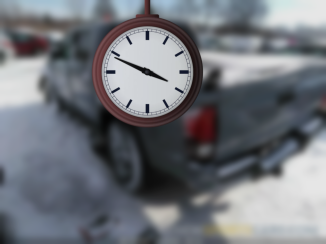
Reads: 3,49
